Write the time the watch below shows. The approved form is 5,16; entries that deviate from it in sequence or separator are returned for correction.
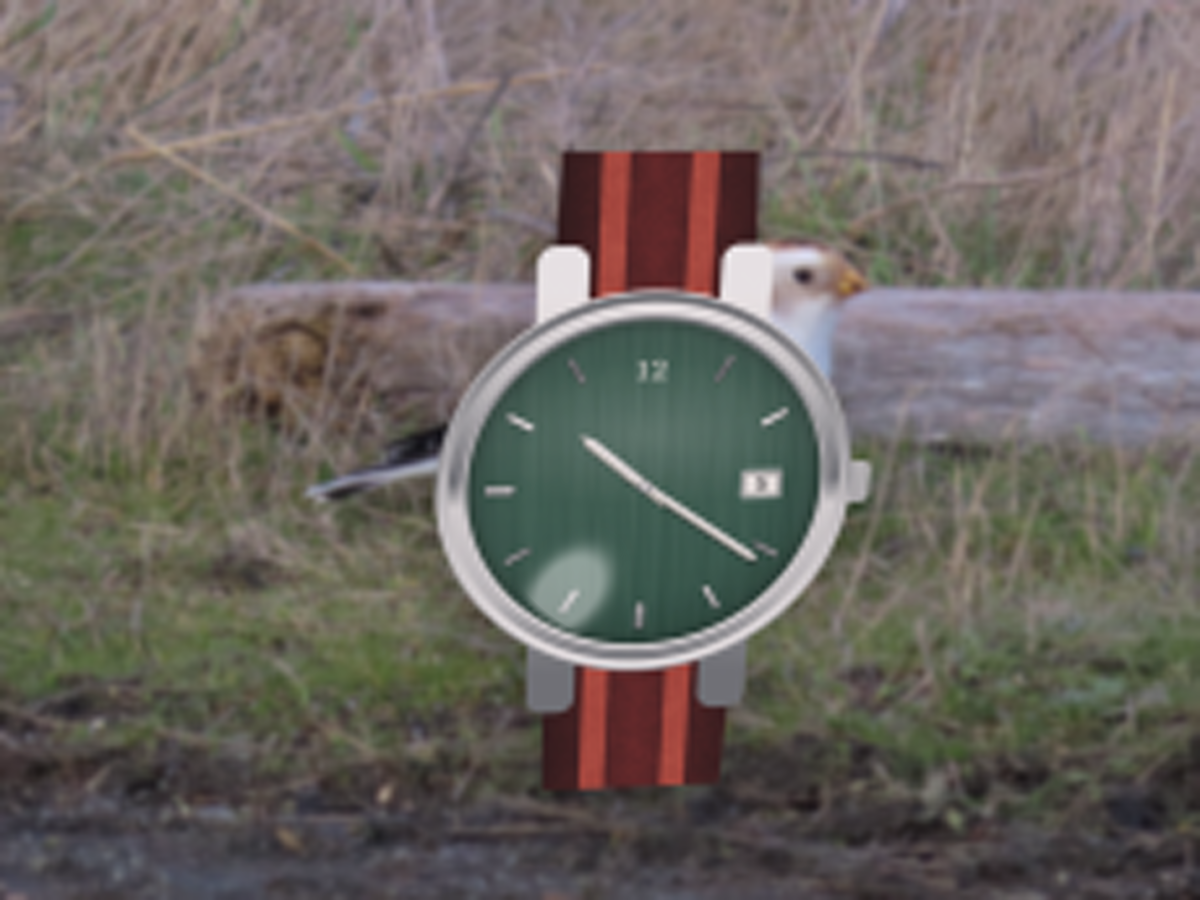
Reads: 10,21
